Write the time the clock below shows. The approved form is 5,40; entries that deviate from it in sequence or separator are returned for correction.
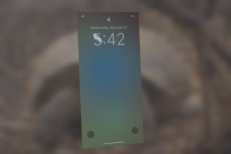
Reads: 5,42
